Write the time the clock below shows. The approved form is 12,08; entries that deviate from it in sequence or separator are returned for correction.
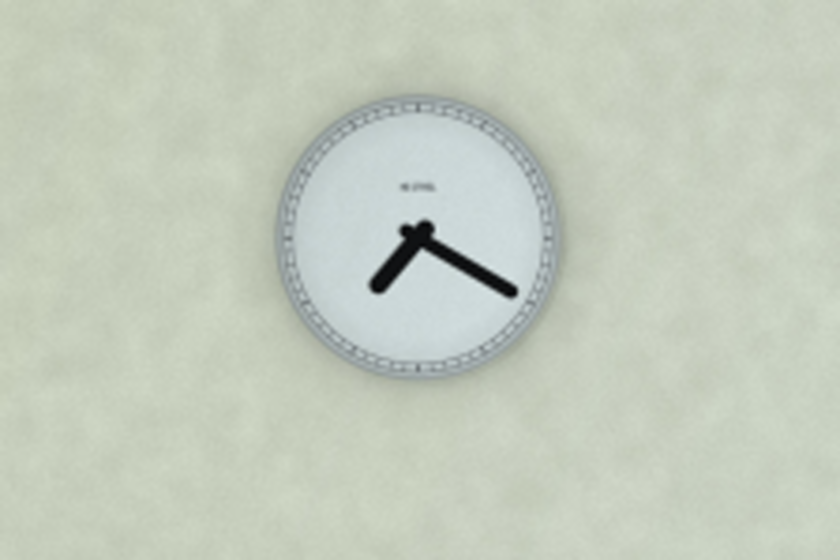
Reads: 7,20
